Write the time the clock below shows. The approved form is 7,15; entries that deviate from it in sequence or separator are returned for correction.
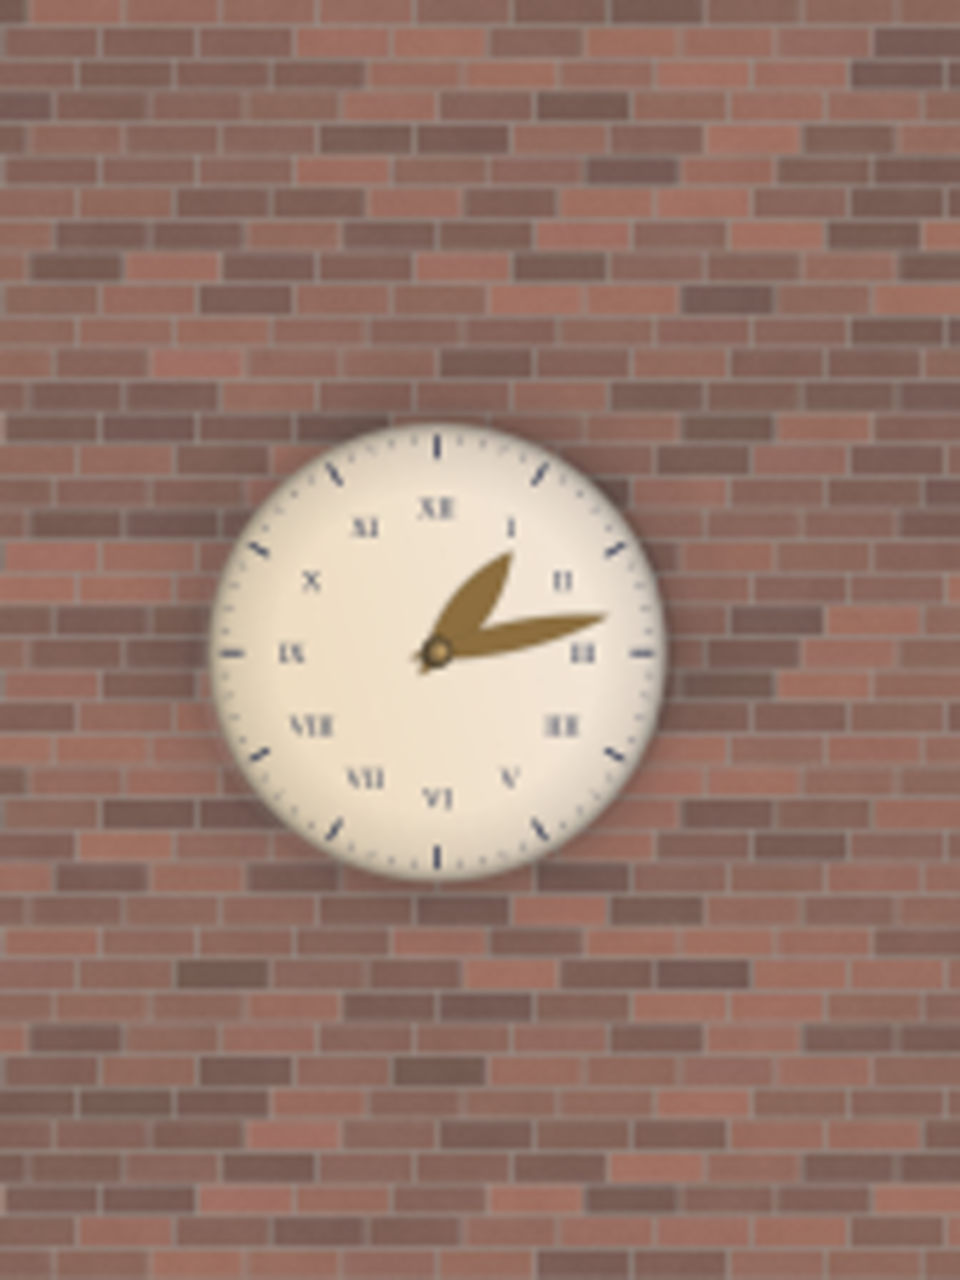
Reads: 1,13
